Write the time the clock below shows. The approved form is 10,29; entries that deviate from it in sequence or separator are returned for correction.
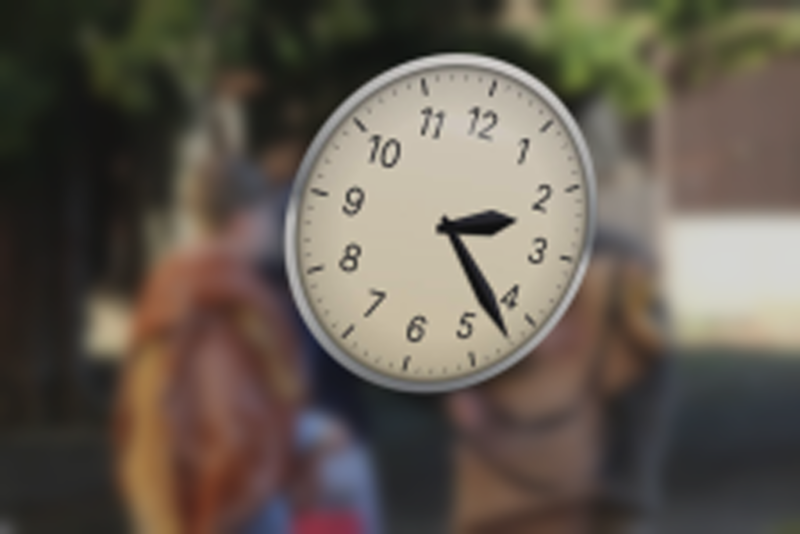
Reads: 2,22
